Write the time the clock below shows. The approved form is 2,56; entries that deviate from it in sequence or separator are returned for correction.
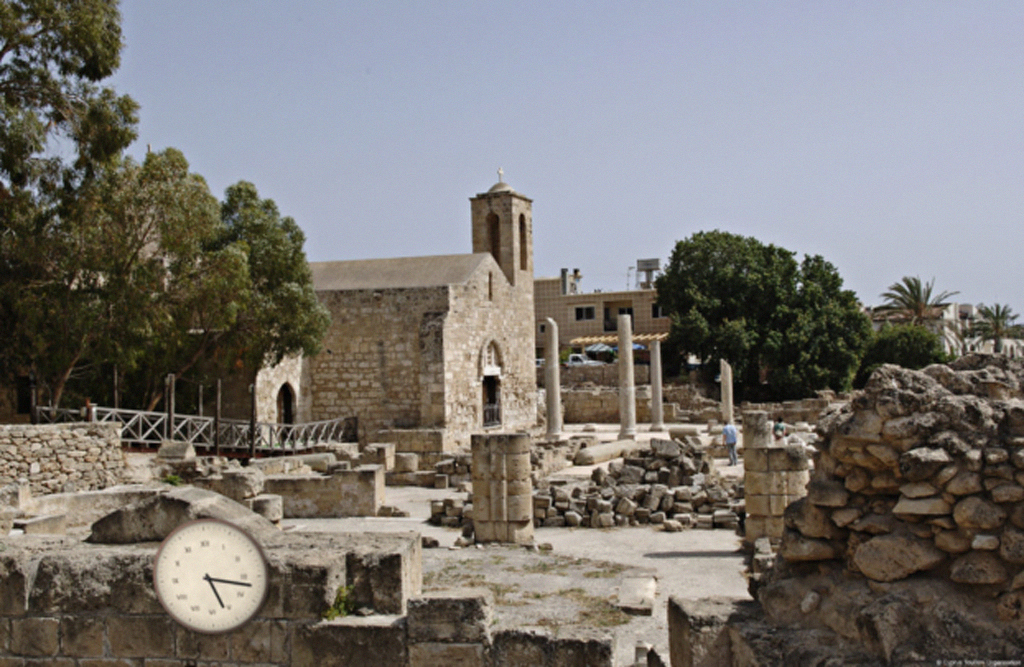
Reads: 5,17
